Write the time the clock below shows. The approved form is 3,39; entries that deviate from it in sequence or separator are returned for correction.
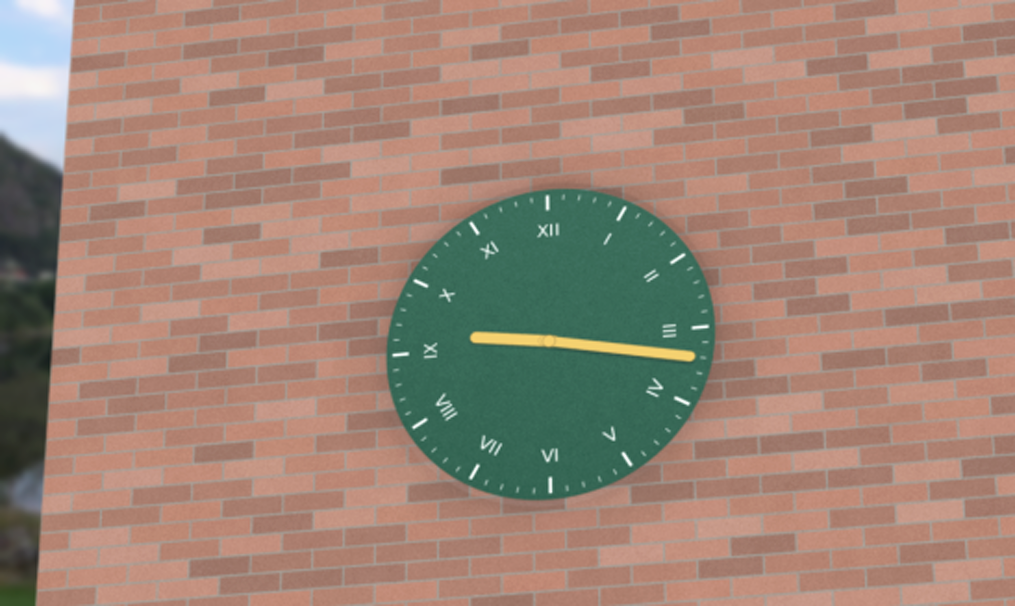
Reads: 9,17
